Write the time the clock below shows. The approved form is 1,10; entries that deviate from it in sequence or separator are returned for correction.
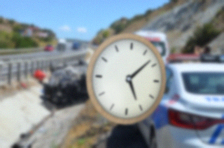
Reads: 5,08
